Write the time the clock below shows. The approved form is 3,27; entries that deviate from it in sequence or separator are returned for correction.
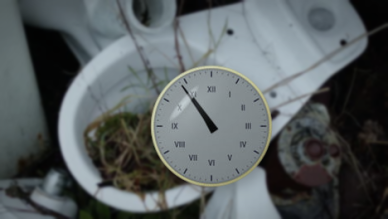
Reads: 10,54
